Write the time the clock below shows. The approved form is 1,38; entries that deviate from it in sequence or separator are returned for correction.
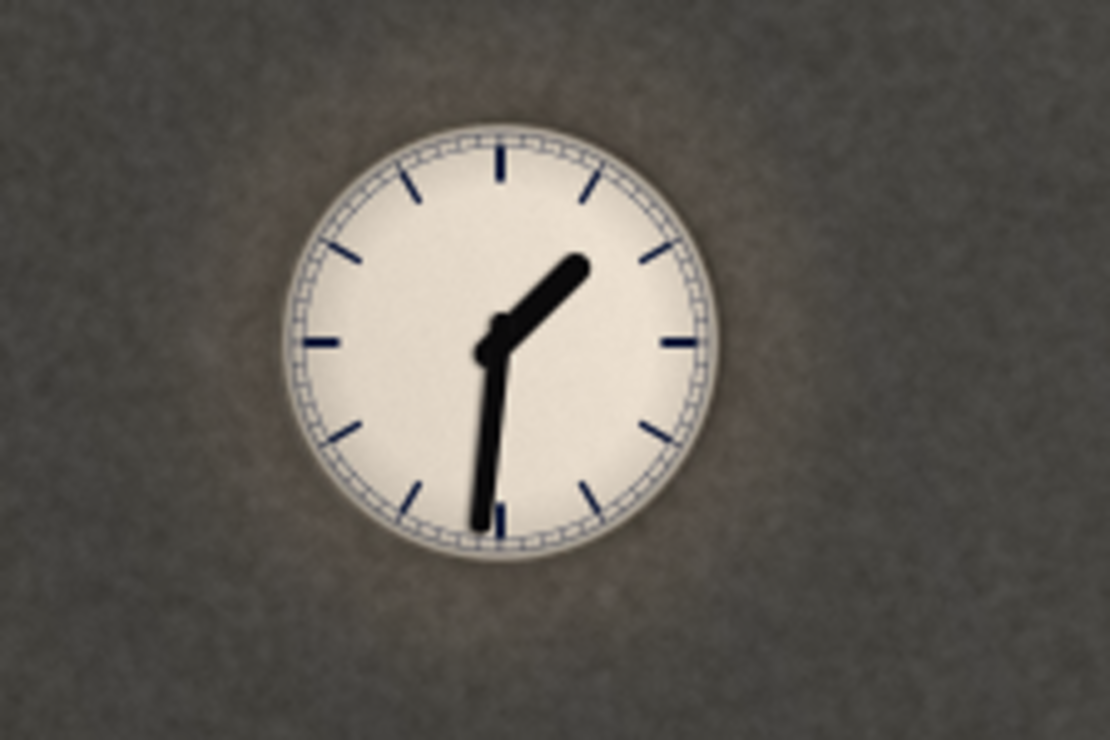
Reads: 1,31
